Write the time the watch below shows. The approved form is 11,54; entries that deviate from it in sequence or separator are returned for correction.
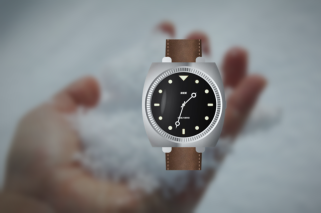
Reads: 1,33
